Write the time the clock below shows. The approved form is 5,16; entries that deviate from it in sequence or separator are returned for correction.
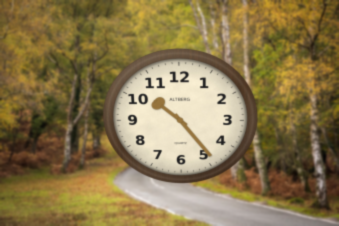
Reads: 10,24
